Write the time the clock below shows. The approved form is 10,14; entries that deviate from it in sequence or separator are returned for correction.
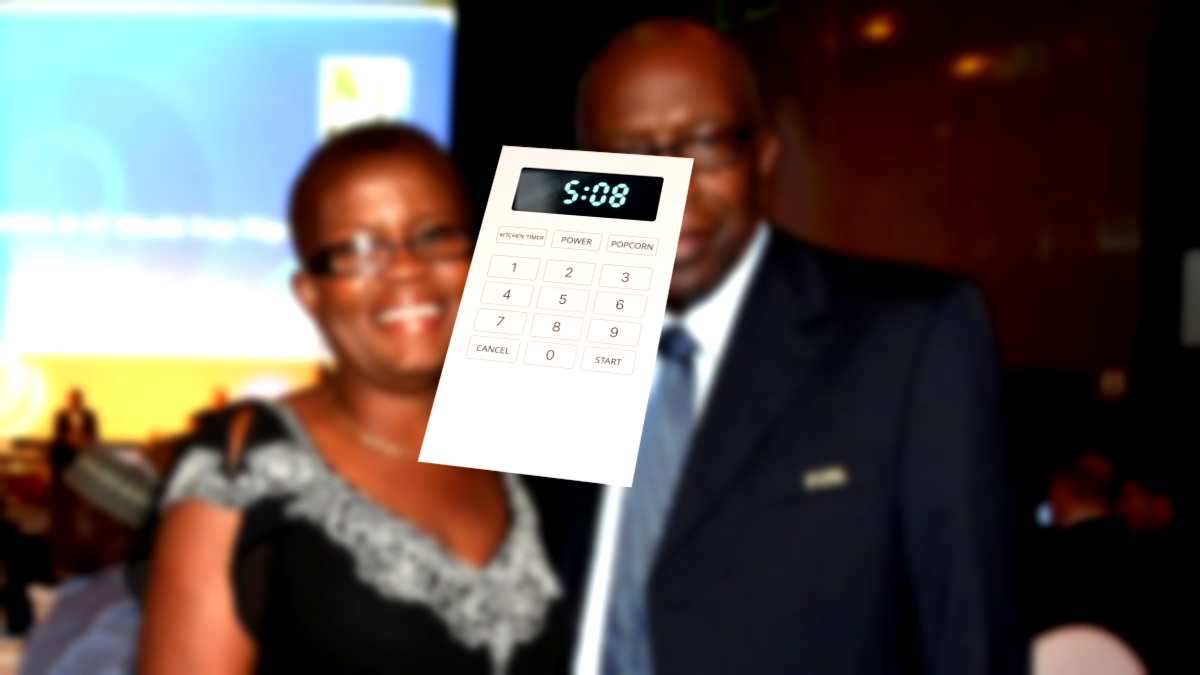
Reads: 5,08
